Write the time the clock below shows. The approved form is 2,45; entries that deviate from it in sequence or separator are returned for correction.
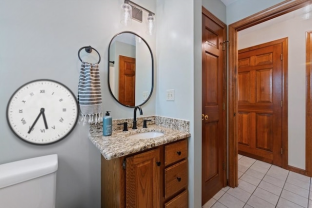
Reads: 5,35
